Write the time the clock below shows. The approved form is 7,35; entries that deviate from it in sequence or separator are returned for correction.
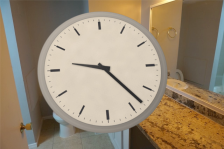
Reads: 9,23
